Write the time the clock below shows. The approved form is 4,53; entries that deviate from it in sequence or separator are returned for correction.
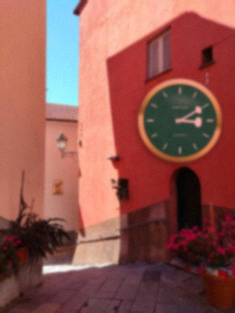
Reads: 3,10
